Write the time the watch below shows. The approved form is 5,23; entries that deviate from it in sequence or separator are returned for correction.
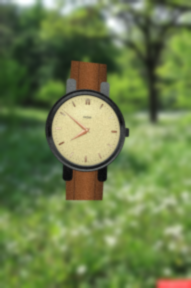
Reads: 7,51
